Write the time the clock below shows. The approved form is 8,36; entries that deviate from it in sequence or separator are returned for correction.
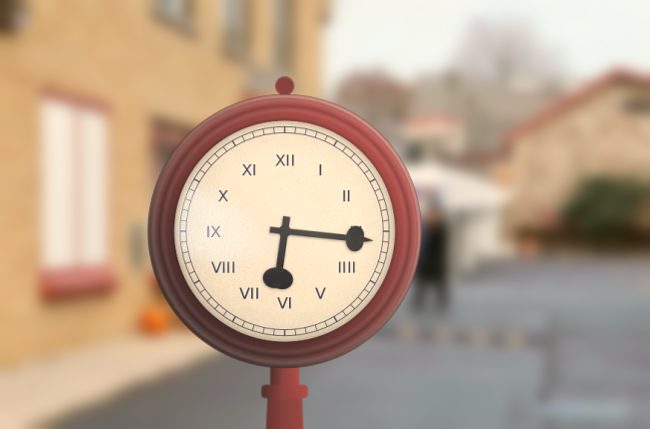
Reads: 6,16
